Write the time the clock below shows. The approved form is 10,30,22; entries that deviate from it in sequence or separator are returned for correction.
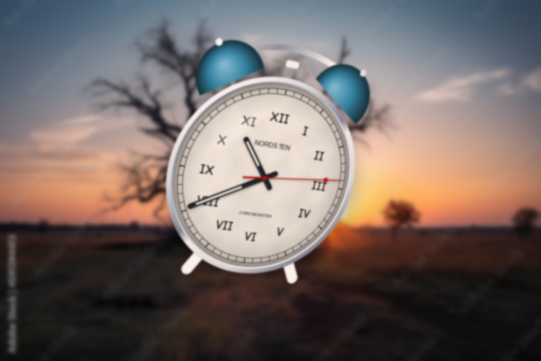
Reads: 10,40,14
